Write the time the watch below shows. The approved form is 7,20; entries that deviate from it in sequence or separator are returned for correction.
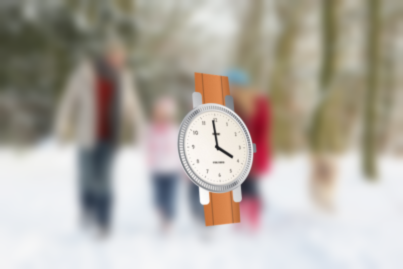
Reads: 3,59
